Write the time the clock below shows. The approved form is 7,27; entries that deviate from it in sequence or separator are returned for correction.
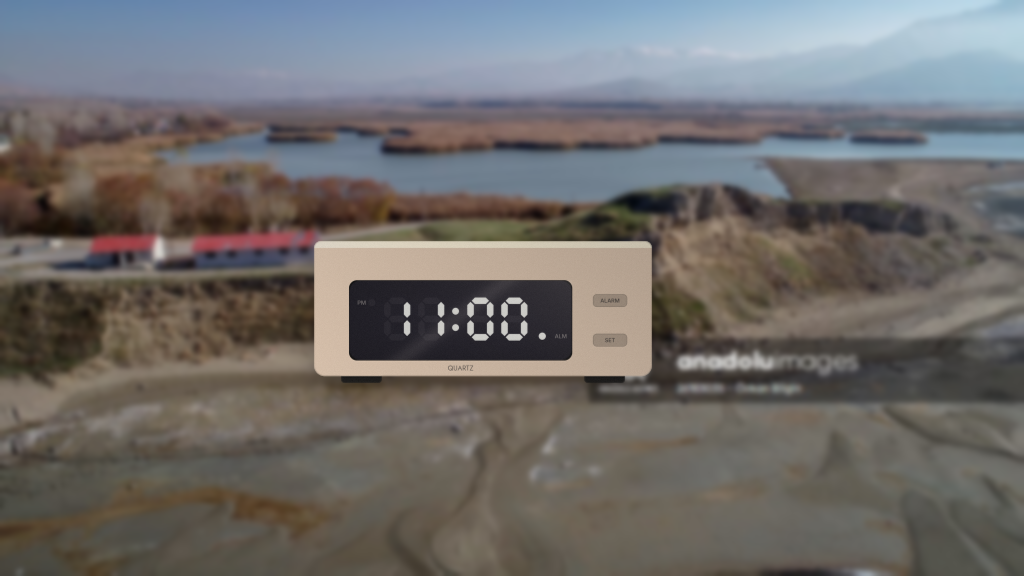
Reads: 11,00
